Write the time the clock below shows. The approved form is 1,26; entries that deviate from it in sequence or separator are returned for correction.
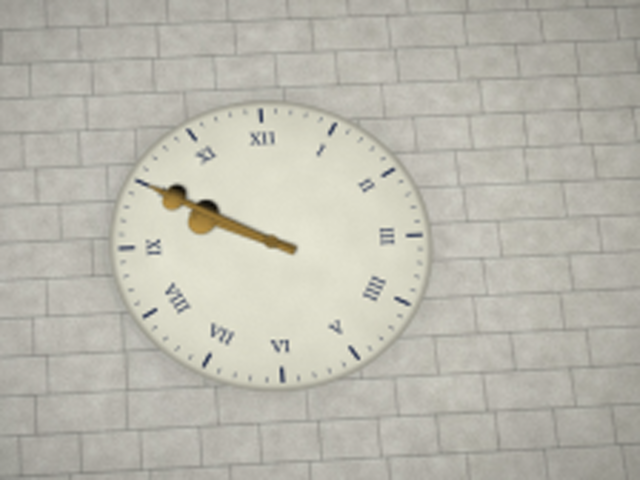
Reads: 9,50
